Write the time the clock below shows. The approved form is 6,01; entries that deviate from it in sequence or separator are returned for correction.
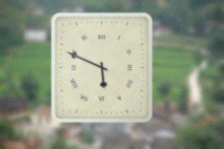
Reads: 5,49
